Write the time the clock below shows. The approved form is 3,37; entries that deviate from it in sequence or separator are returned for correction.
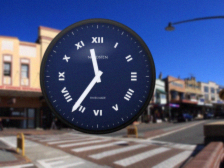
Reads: 11,36
